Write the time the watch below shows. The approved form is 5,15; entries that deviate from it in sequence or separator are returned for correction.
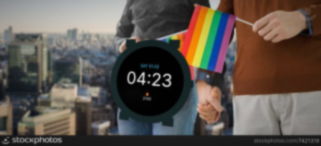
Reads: 4,23
